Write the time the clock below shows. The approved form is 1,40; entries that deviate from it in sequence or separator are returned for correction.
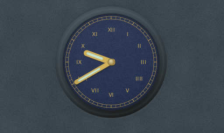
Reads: 9,40
